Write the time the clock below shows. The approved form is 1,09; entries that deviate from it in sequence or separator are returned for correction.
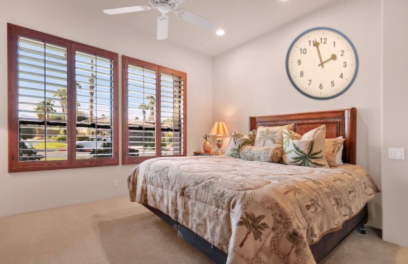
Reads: 1,57
